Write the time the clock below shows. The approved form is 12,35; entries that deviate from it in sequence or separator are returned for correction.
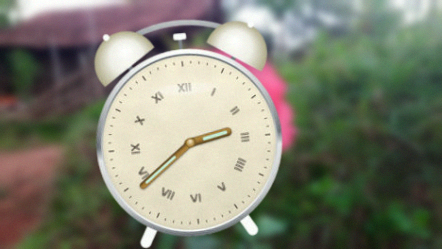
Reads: 2,39
